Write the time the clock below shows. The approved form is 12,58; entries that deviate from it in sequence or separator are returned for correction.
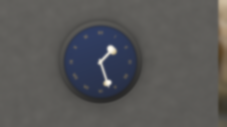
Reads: 1,27
